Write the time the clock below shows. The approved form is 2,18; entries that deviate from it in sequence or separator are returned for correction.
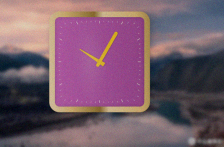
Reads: 10,05
